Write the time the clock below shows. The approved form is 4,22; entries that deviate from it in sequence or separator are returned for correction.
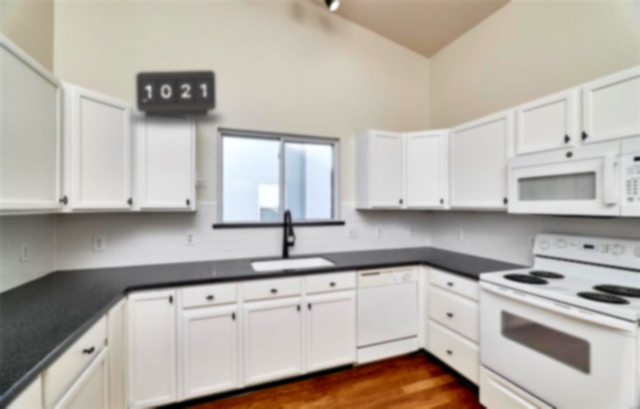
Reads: 10,21
